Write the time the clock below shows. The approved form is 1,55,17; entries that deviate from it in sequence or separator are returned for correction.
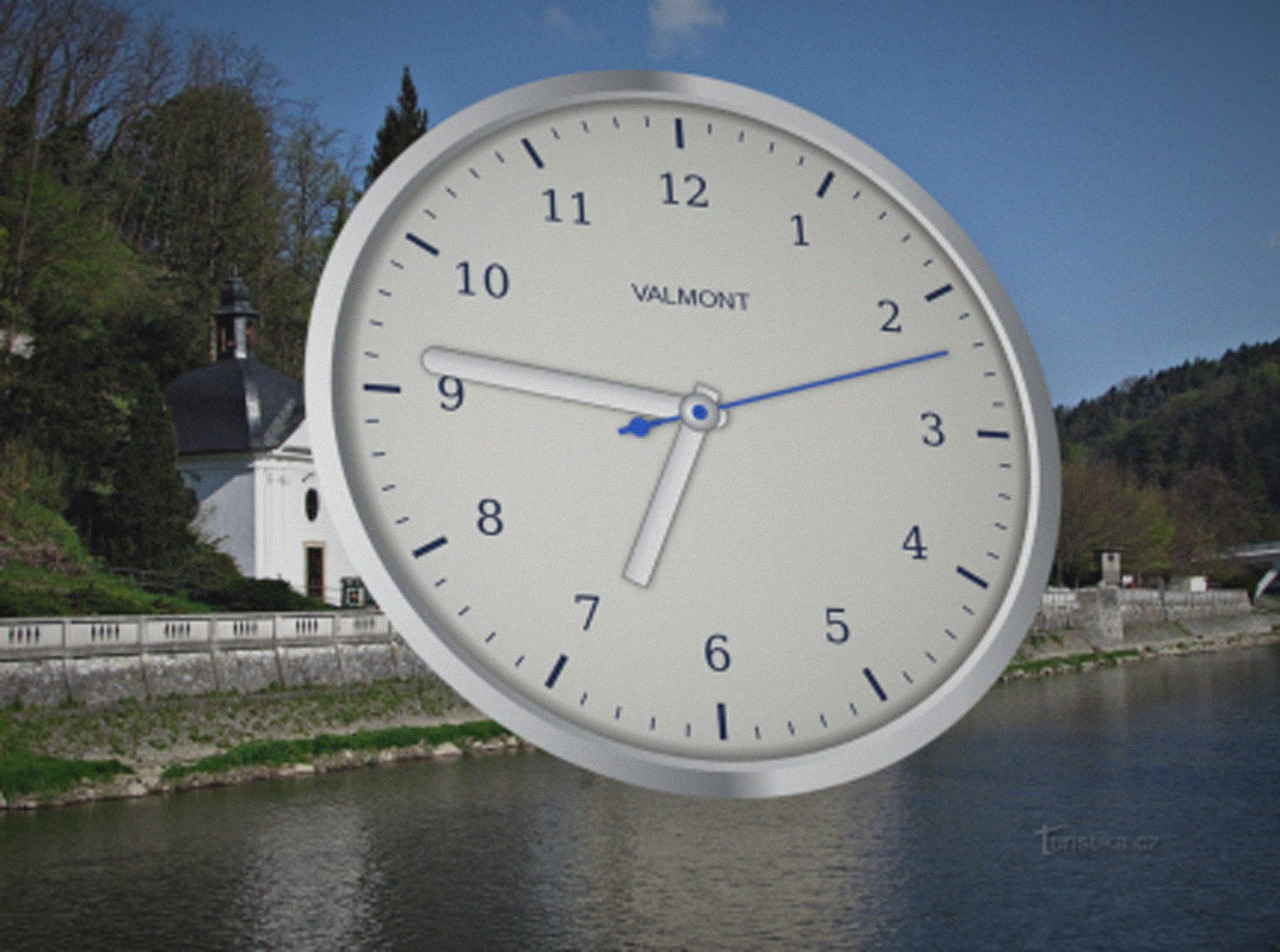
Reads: 6,46,12
